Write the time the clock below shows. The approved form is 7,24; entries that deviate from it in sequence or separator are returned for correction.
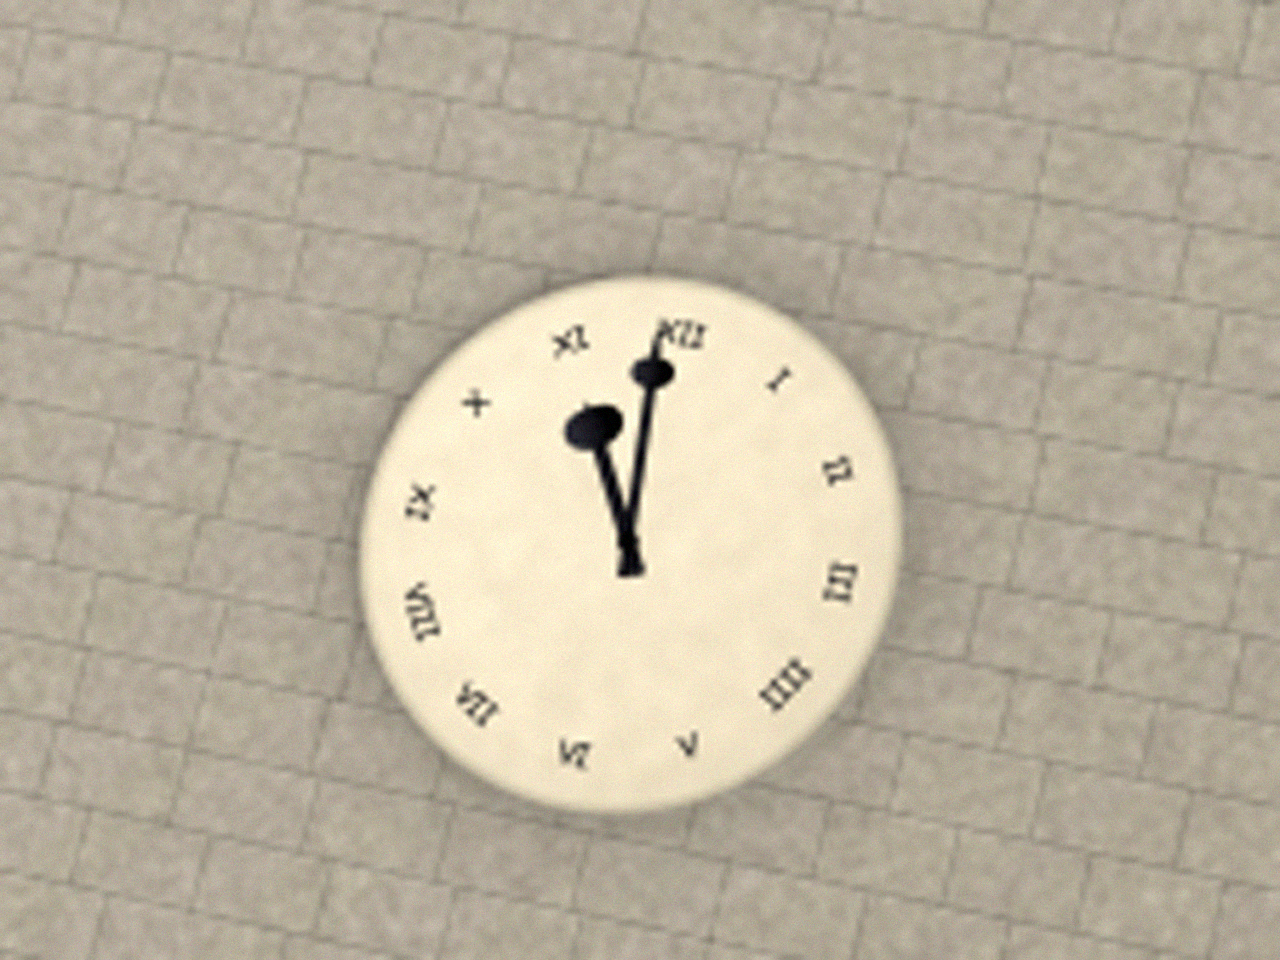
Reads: 10,59
